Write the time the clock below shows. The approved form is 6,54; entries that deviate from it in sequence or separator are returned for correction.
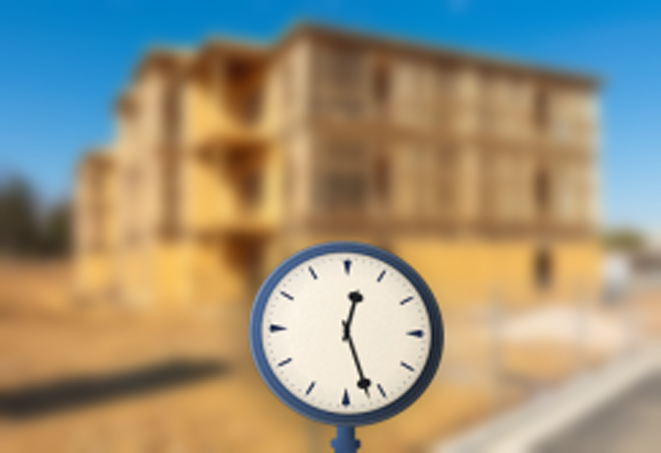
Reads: 12,27
